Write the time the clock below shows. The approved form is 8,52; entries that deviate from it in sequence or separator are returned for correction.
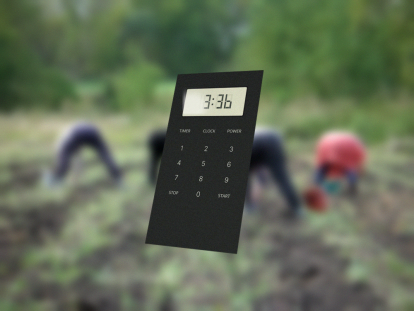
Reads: 3,36
